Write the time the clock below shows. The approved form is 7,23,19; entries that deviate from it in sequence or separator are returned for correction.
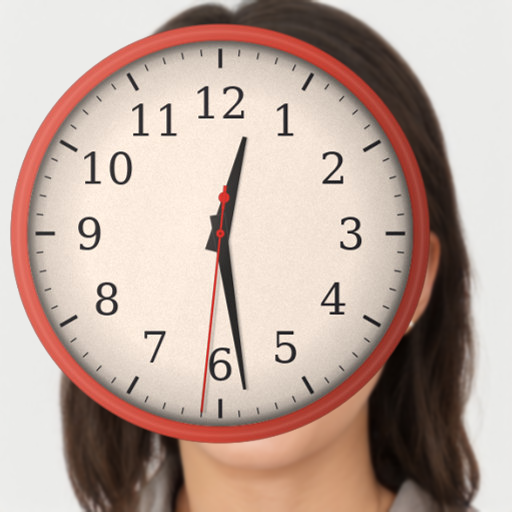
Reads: 12,28,31
